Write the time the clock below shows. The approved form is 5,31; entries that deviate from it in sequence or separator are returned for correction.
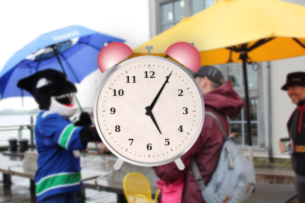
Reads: 5,05
